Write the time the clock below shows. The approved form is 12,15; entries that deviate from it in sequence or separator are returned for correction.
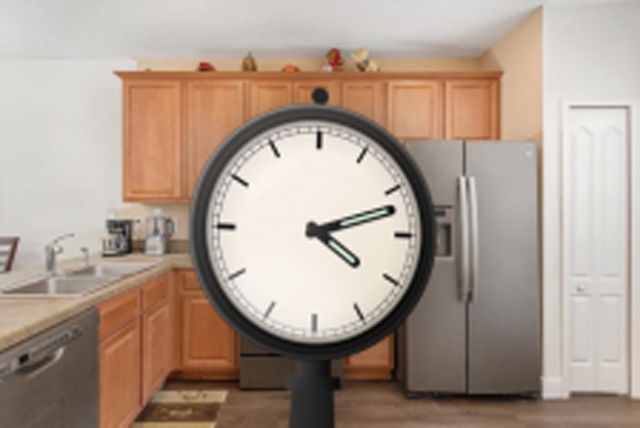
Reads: 4,12
